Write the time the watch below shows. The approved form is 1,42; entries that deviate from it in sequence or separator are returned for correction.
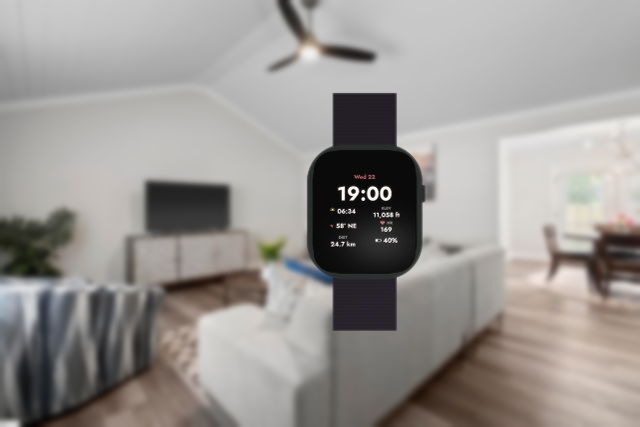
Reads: 19,00
